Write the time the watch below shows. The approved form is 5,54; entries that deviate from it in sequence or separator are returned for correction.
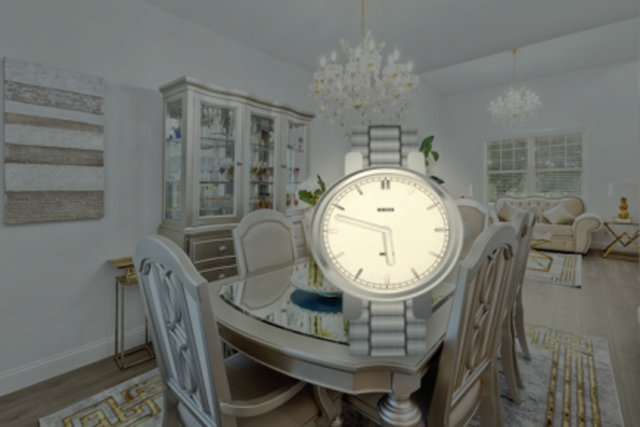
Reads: 5,48
